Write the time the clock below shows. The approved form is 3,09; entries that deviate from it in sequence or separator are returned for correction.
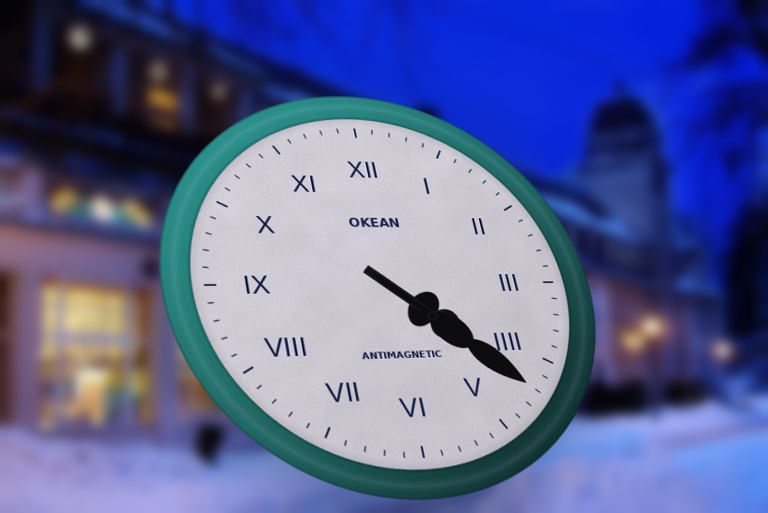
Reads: 4,22
